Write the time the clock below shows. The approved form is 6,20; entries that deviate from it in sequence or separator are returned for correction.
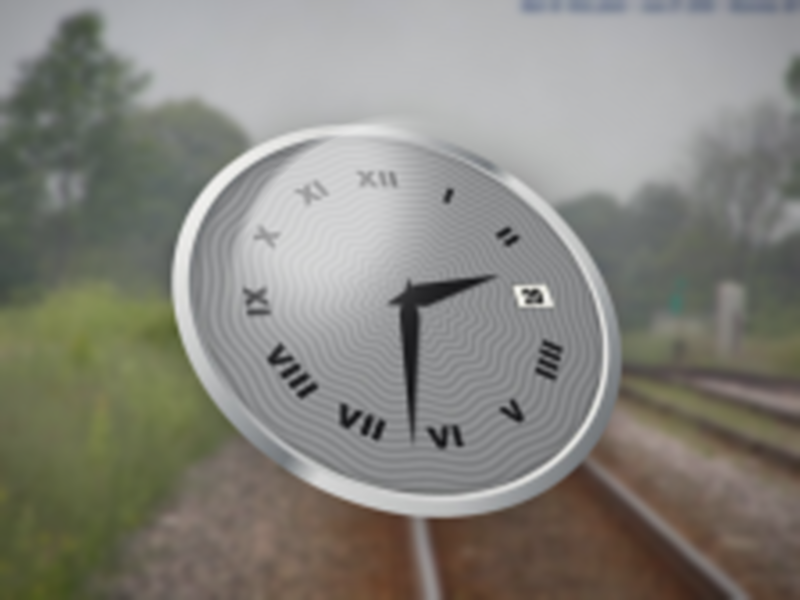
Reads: 2,32
